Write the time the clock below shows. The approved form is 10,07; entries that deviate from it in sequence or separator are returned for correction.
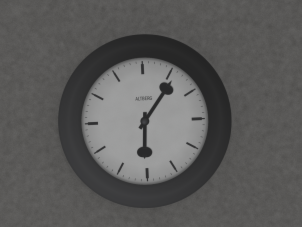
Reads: 6,06
